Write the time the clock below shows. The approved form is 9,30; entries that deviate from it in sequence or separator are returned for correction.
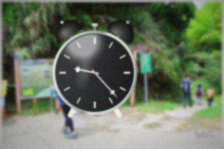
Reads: 9,23
